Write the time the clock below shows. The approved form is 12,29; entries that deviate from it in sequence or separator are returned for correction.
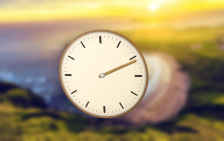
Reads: 2,11
